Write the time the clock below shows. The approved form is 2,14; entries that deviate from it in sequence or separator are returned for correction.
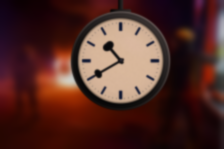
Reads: 10,40
